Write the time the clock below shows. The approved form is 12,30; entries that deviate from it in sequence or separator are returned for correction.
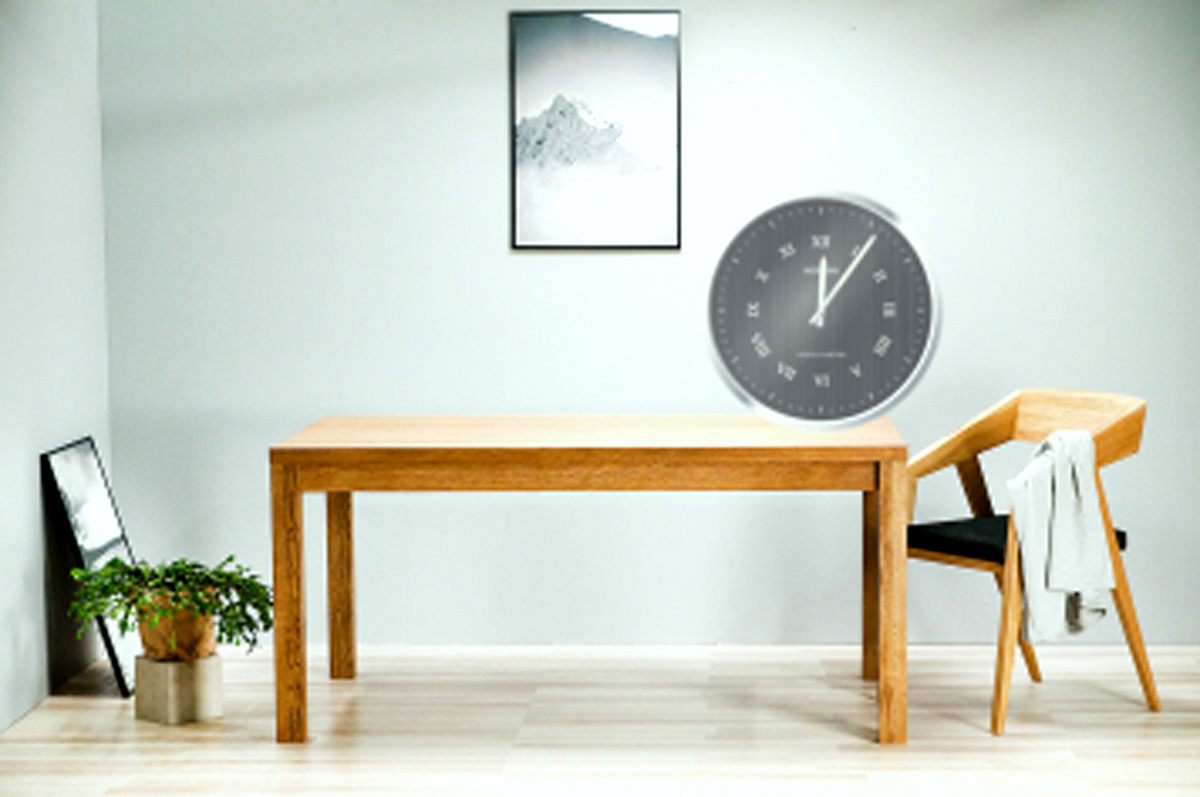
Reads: 12,06
